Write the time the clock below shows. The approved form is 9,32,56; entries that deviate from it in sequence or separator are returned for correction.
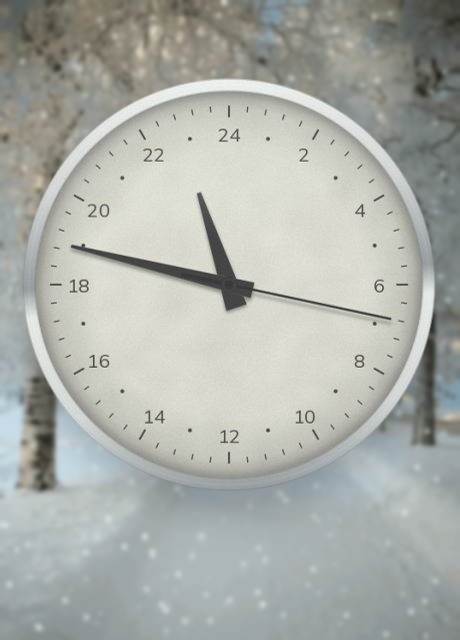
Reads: 22,47,17
